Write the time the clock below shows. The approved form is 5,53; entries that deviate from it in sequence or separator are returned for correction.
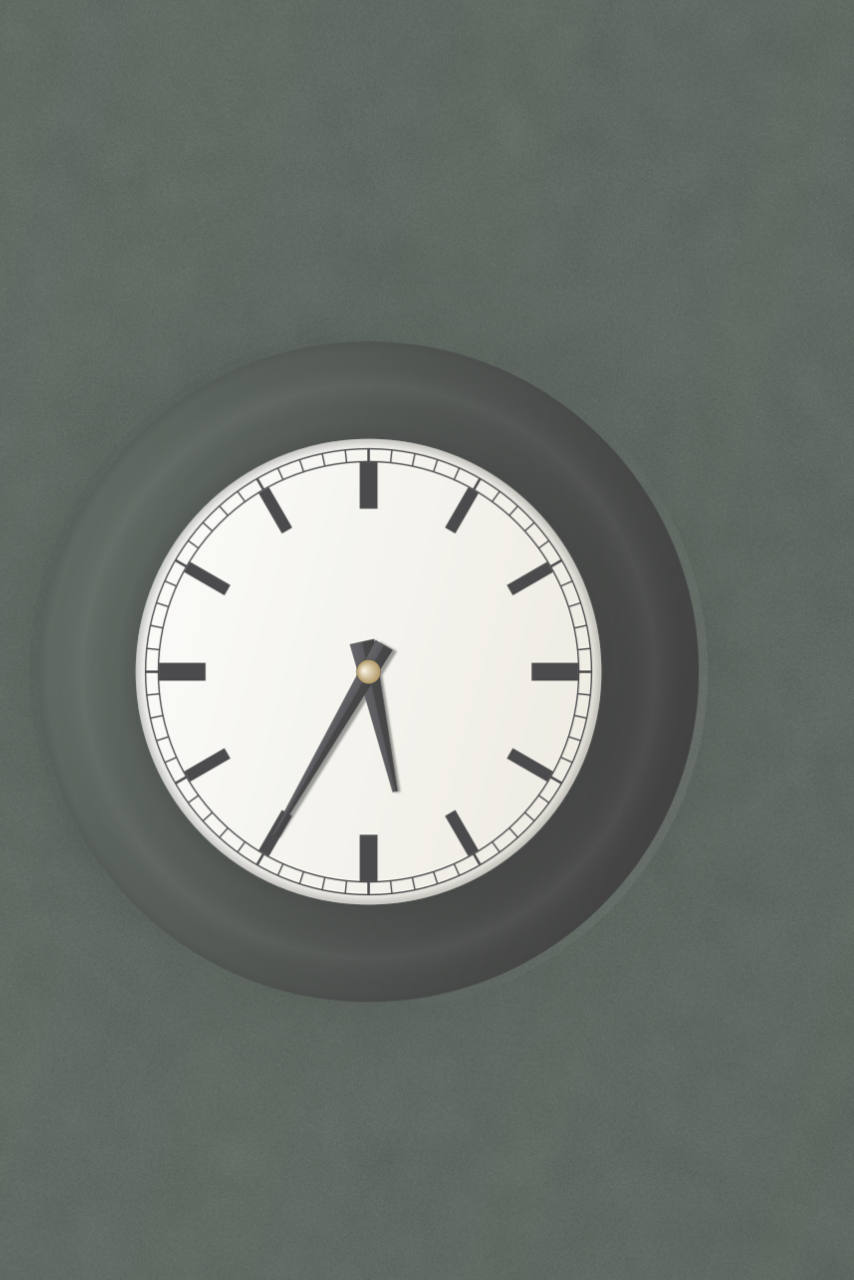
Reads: 5,35
